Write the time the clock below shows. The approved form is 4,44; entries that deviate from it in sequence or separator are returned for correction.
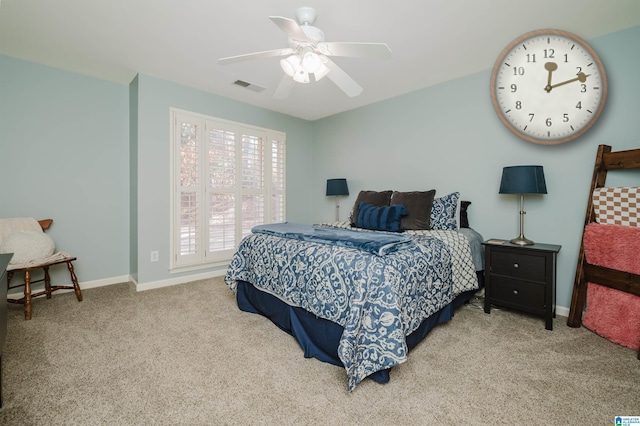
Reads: 12,12
